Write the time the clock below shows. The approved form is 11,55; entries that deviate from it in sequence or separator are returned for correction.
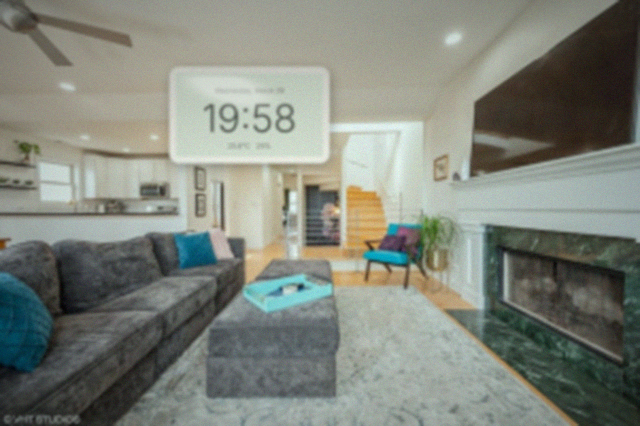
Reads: 19,58
